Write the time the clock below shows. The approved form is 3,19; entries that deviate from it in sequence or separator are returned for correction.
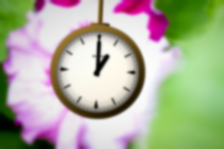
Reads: 1,00
